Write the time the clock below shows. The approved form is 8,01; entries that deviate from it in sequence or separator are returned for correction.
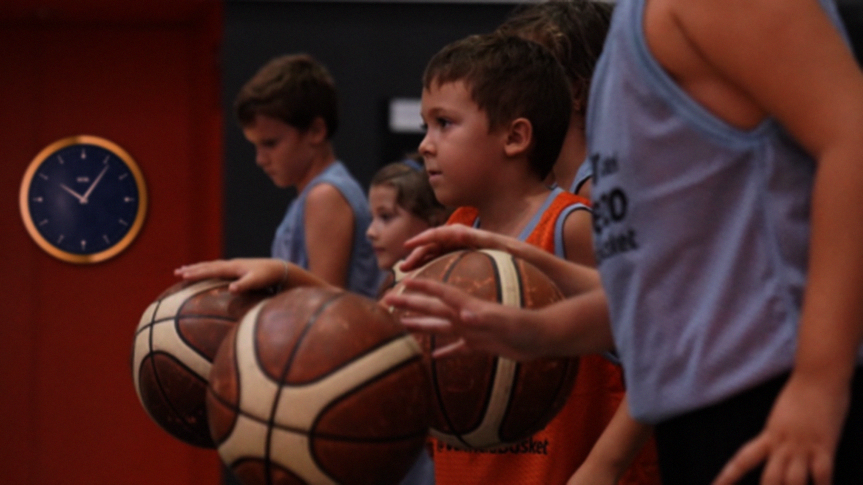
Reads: 10,06
